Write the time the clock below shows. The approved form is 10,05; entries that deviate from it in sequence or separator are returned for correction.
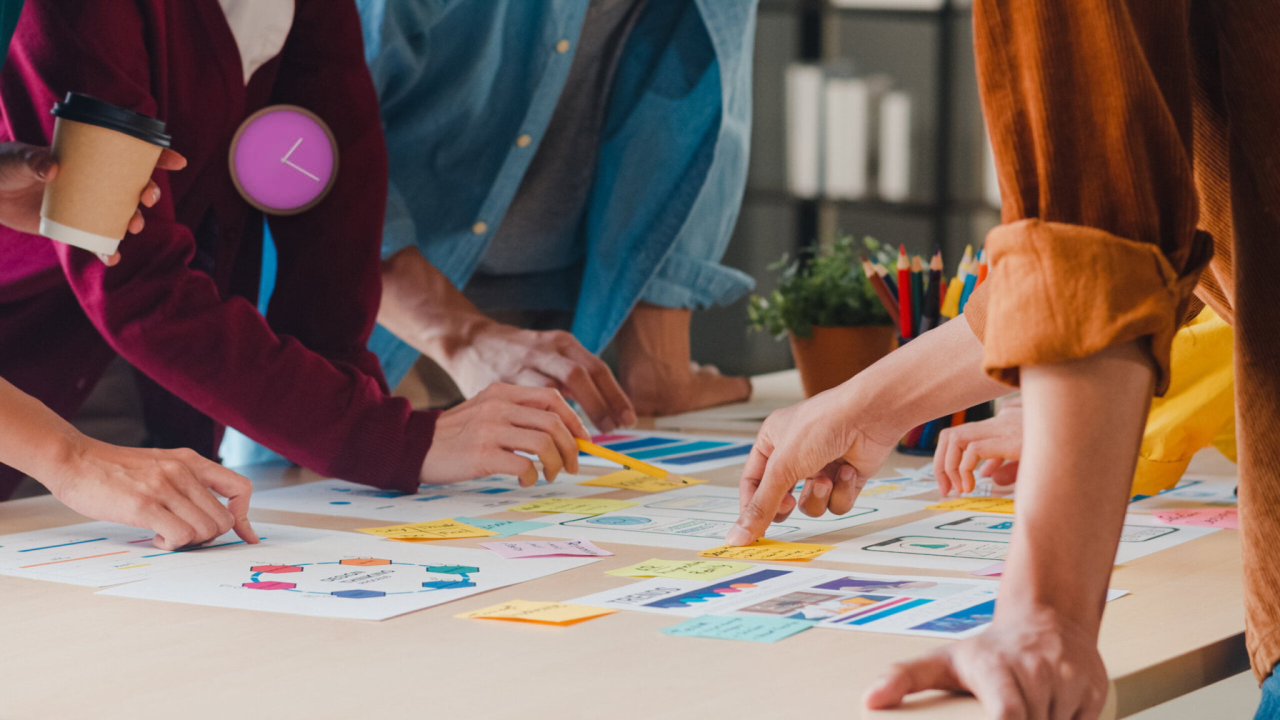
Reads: 1,20
